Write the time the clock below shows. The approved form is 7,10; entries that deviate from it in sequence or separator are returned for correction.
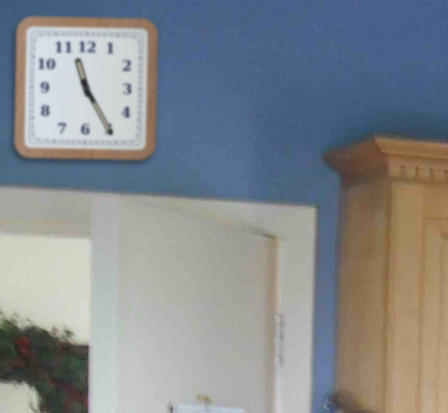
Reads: 11,25
